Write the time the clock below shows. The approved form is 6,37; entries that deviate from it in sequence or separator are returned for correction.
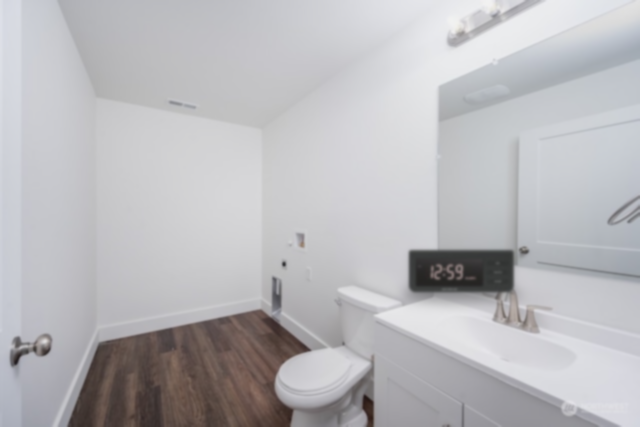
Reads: 12,59
